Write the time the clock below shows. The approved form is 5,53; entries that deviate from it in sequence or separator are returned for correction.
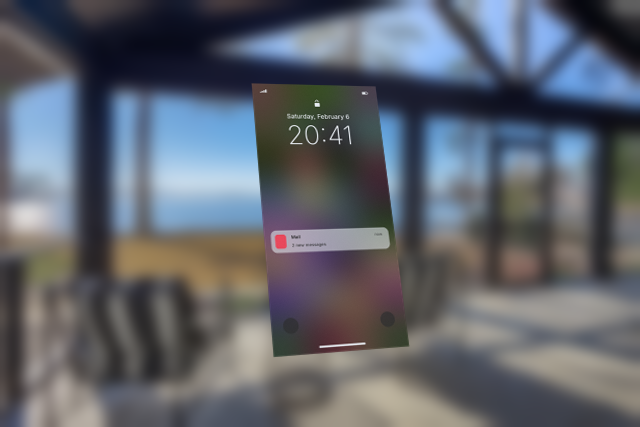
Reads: 20,41
